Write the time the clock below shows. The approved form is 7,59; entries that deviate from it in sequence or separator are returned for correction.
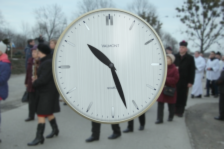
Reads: 10,27
